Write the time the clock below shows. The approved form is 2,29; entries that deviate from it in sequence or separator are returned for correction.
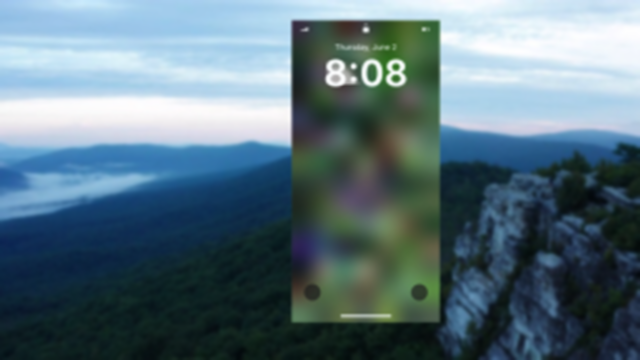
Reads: 8,08
